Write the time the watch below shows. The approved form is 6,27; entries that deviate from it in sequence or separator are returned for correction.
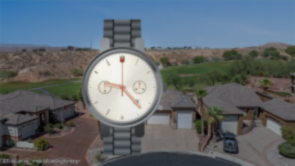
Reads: 9,23
